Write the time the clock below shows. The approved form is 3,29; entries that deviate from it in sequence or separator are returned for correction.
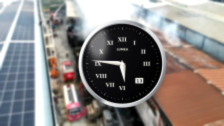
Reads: 5,46
